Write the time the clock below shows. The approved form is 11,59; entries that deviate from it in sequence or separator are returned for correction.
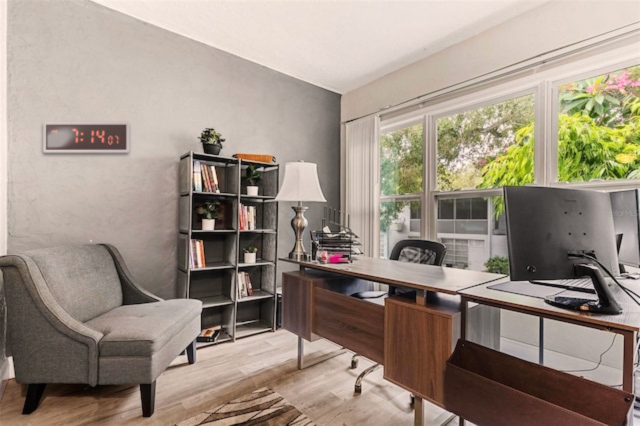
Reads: 7,14
